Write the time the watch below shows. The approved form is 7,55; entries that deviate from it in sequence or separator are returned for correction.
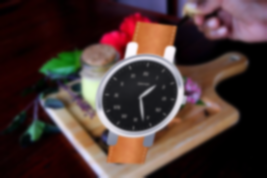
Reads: 1,27
